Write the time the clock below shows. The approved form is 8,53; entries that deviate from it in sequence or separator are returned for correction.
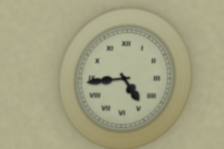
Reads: 4,44
